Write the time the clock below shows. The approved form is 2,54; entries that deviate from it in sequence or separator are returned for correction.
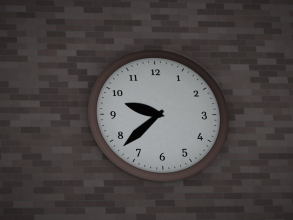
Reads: 9,38
